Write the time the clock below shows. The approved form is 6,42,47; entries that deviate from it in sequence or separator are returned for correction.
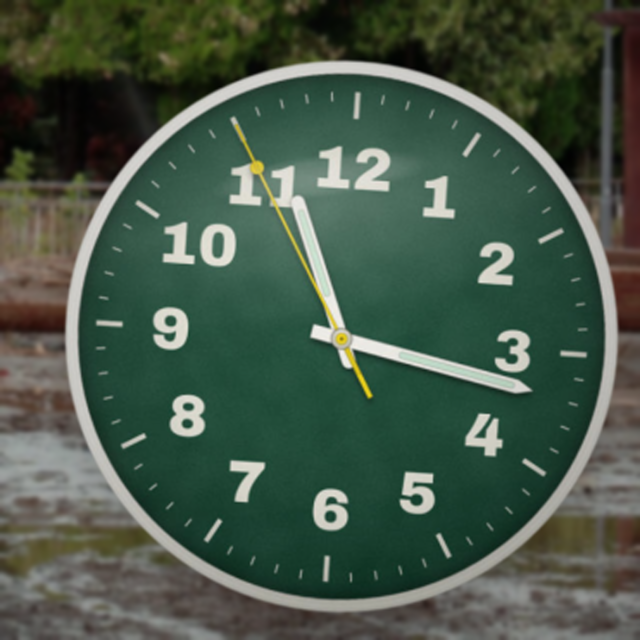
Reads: 11,16,55
